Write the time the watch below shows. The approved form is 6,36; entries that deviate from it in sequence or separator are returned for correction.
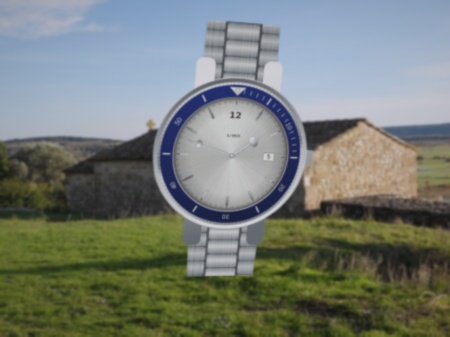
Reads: 1,48
